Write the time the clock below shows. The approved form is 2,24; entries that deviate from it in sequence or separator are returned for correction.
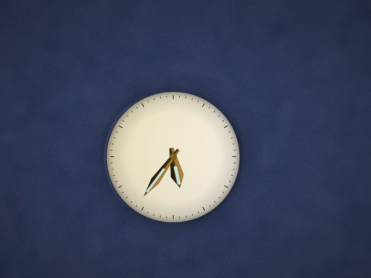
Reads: 5,36
